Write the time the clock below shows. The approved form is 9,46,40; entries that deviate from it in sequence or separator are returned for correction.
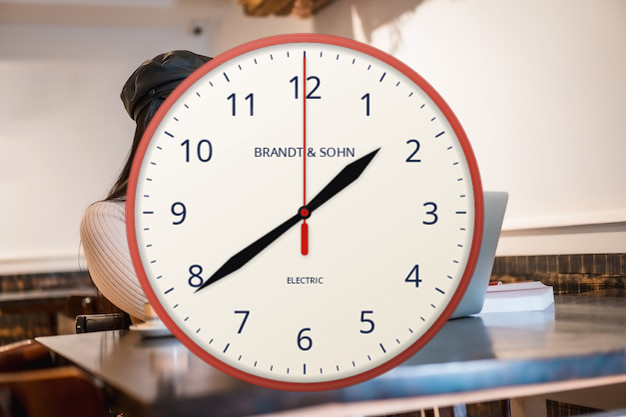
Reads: 1,39,00
